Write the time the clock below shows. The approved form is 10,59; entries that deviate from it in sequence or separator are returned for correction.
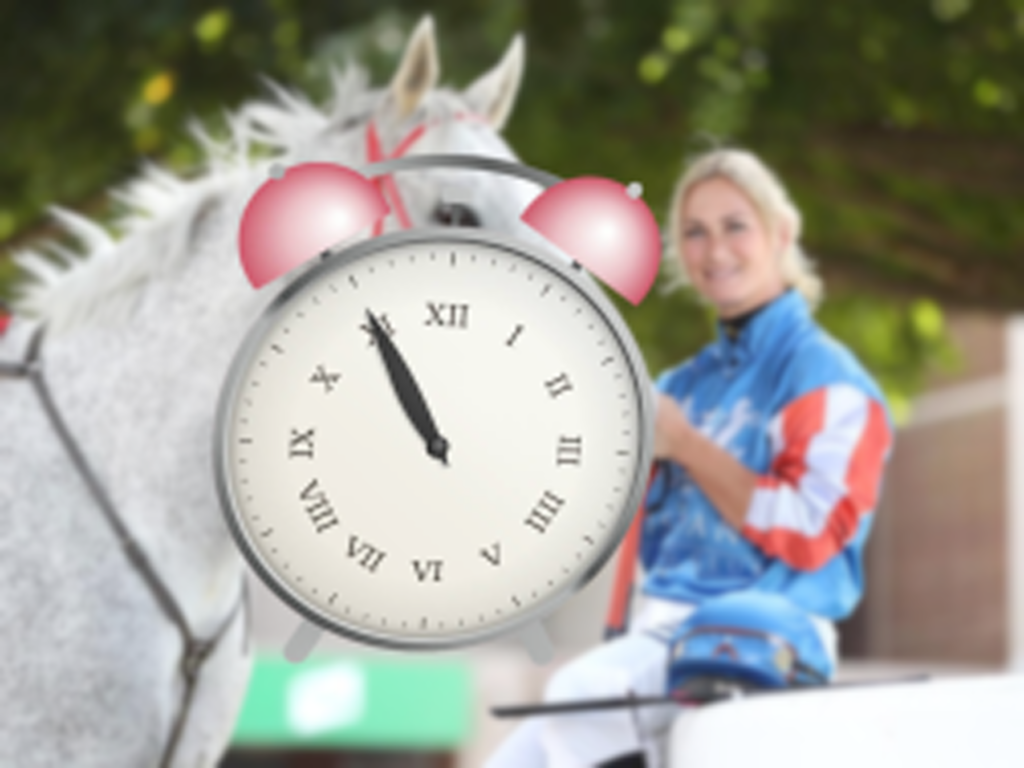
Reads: 10,55
